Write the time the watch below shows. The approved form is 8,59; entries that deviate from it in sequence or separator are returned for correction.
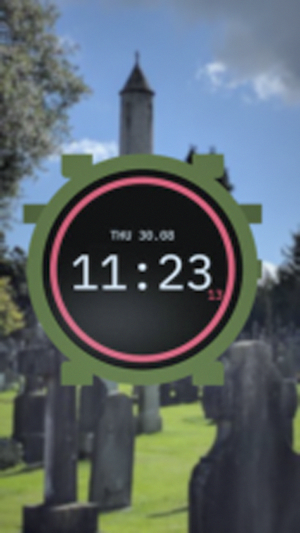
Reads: 11,23
